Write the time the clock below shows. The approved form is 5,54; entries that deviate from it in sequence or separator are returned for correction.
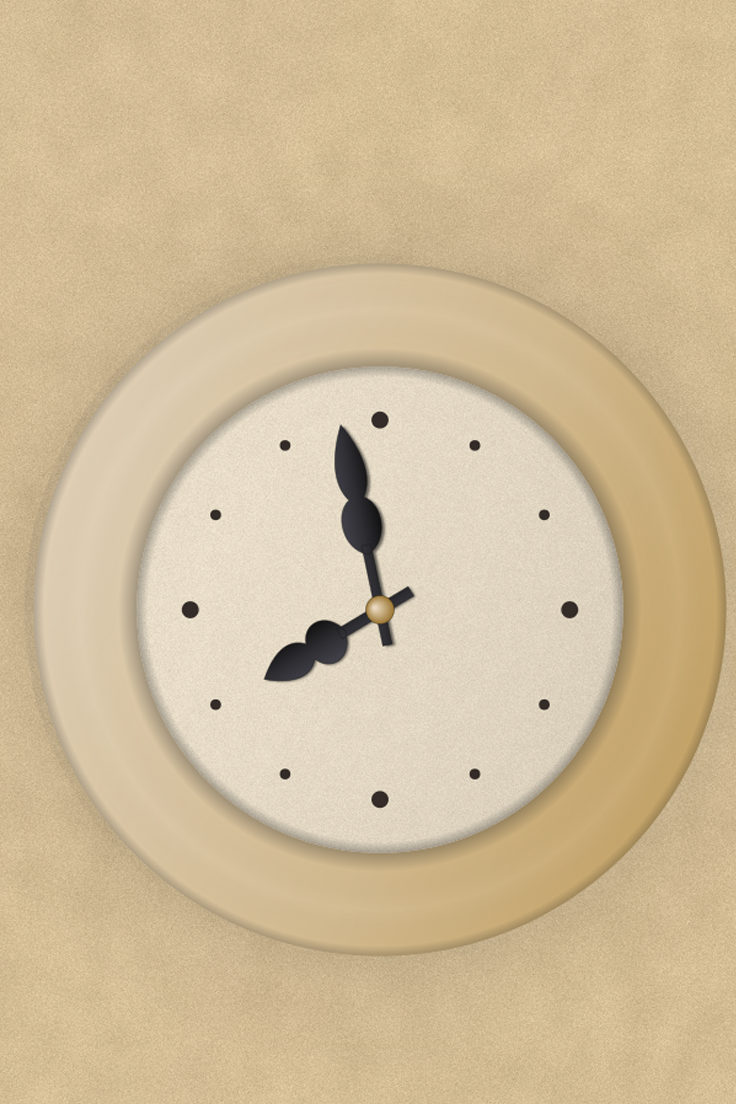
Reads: 7,58
